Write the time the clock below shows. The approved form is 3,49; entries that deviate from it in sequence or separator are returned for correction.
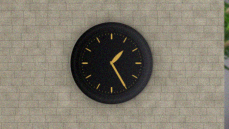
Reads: 1,25
